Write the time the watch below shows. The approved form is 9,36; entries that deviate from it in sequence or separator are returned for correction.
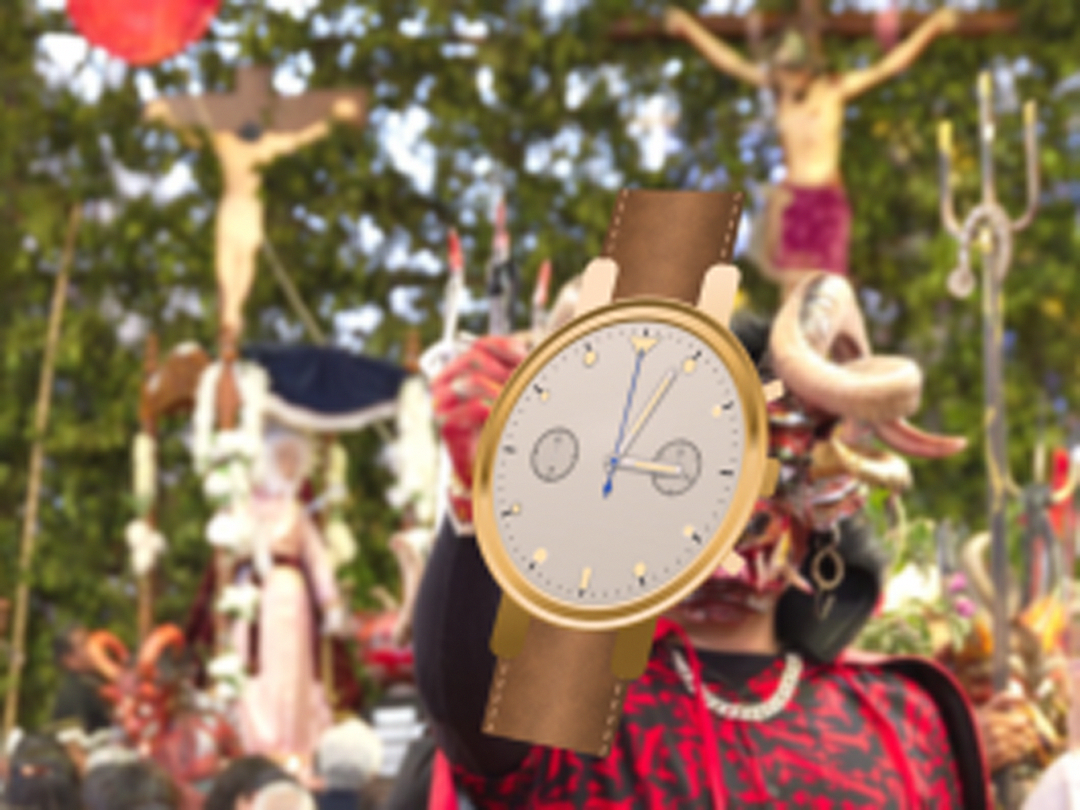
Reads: 3,04
